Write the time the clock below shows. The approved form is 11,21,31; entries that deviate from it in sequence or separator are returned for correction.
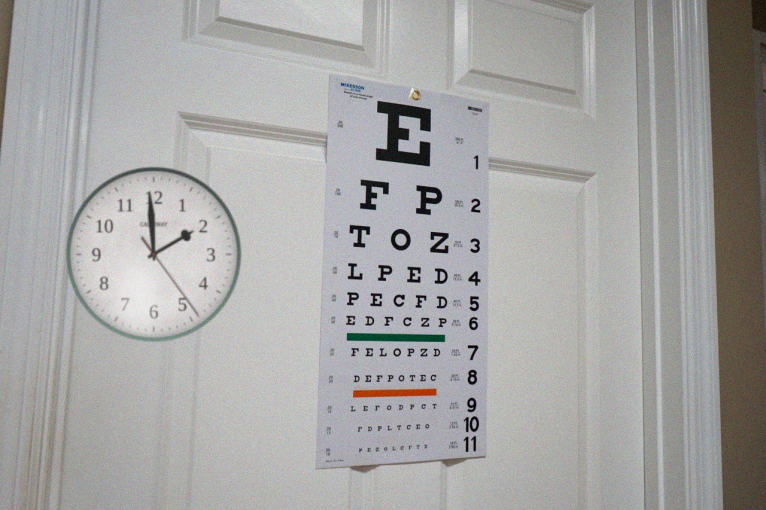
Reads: 1,59,24
